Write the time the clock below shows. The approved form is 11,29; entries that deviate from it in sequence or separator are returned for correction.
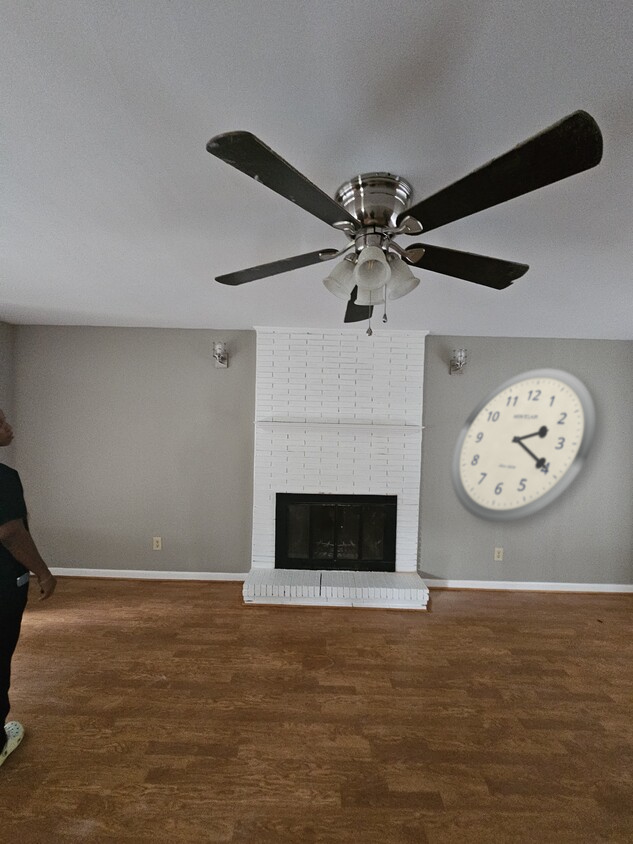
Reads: 2,20
